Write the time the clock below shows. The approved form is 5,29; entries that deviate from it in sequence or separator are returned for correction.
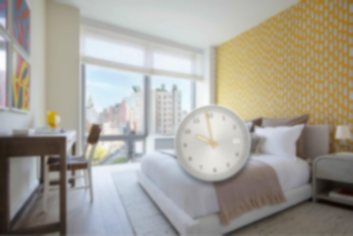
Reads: 9,59
